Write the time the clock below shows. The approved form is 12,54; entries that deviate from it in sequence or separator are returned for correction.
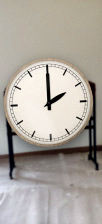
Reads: 2,00
